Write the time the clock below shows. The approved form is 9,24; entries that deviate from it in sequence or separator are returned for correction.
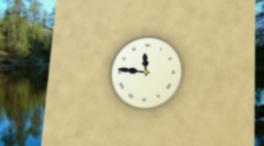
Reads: 11,46
